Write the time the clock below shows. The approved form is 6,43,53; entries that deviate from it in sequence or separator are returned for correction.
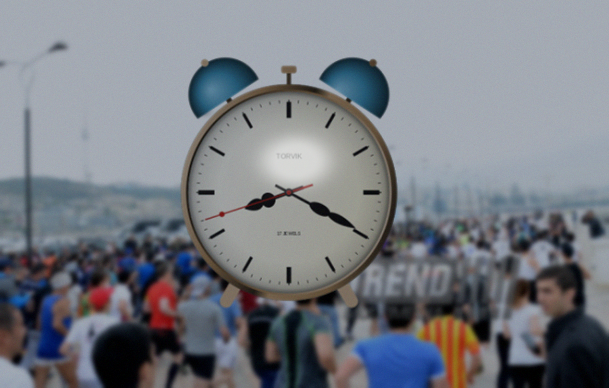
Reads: 8,19,42
